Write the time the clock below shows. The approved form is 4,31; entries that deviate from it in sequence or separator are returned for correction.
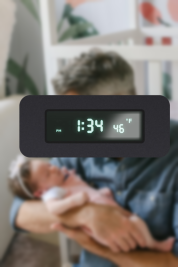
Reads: 1,34
